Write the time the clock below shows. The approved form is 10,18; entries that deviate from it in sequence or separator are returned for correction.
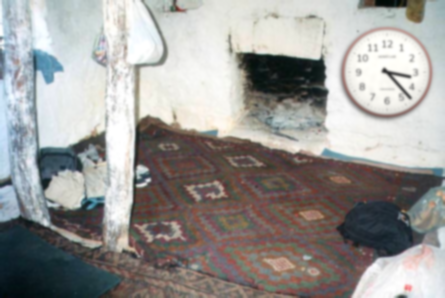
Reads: 3,23
